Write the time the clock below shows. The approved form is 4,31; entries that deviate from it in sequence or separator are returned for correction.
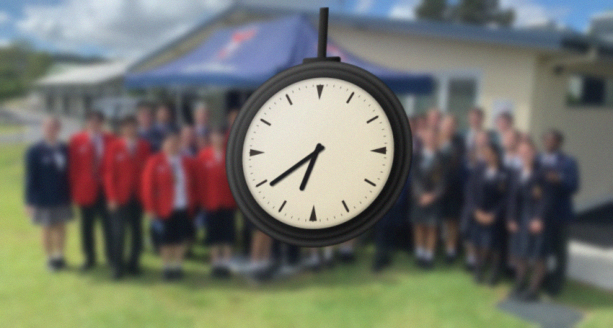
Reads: 6,39
